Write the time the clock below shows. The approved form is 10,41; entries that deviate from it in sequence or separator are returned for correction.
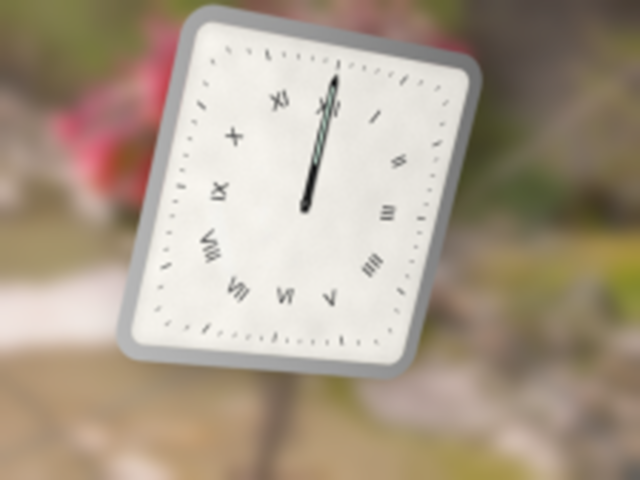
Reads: 12,00
